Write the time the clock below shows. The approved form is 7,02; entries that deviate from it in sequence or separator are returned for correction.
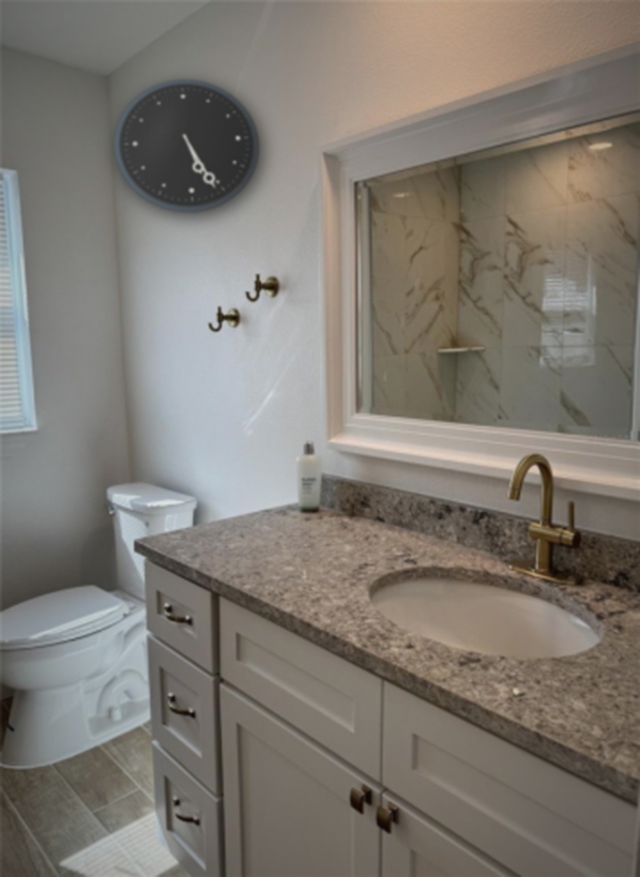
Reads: 5,26
